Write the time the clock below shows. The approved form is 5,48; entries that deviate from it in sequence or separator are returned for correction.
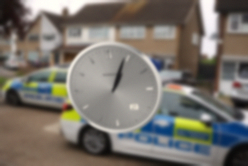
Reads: 1,04
